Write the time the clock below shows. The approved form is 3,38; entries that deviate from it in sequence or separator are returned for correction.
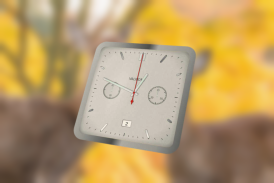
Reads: 12,48
